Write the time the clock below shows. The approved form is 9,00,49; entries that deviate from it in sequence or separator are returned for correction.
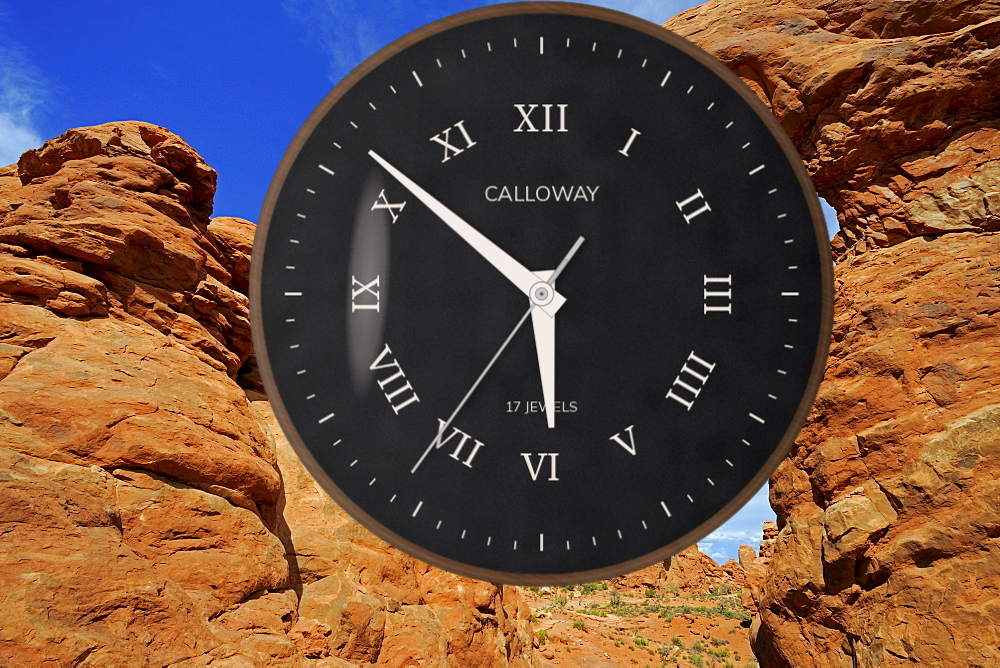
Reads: 5,51,36
